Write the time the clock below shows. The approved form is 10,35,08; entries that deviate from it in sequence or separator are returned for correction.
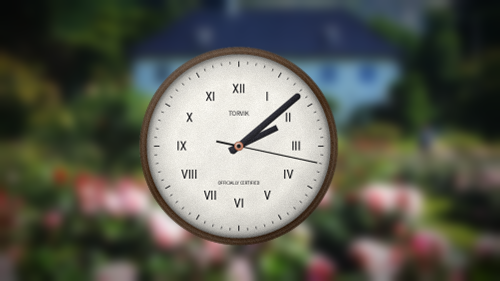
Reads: 2,08,17
